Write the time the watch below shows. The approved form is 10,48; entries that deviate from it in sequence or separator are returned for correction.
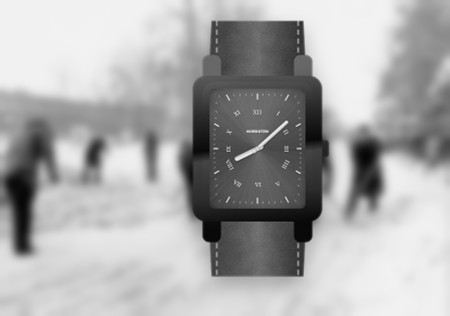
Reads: 8,08
